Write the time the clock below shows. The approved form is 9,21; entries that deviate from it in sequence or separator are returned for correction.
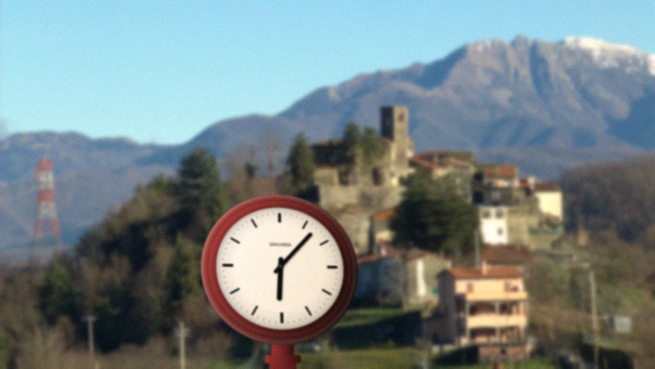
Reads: 6,07
